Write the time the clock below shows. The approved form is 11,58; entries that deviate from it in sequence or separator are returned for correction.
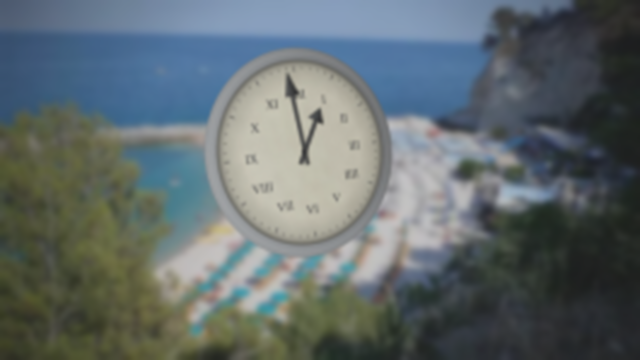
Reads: 12,59
